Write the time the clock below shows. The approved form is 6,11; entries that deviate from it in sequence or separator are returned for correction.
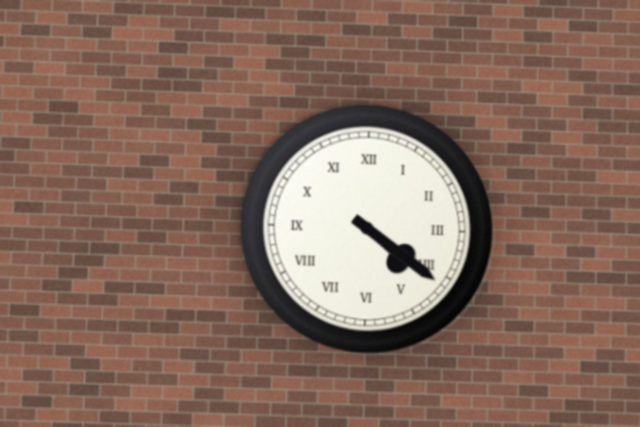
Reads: 4,21
